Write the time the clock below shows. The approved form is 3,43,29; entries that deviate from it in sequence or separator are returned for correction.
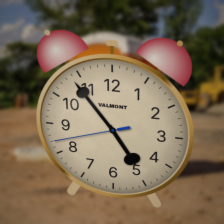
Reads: 4,53,42
